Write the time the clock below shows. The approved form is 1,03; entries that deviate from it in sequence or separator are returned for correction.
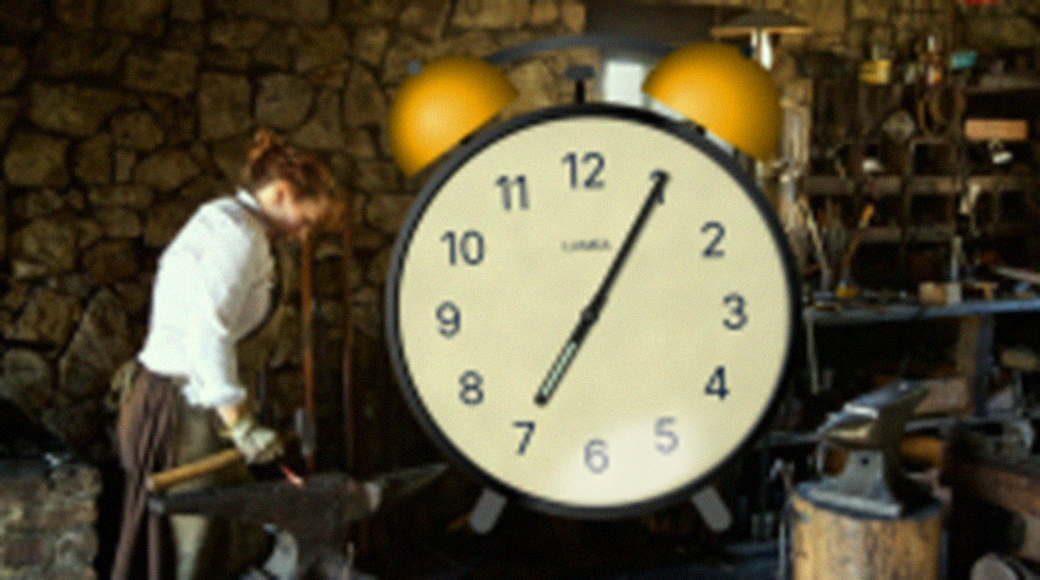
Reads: 7,05
